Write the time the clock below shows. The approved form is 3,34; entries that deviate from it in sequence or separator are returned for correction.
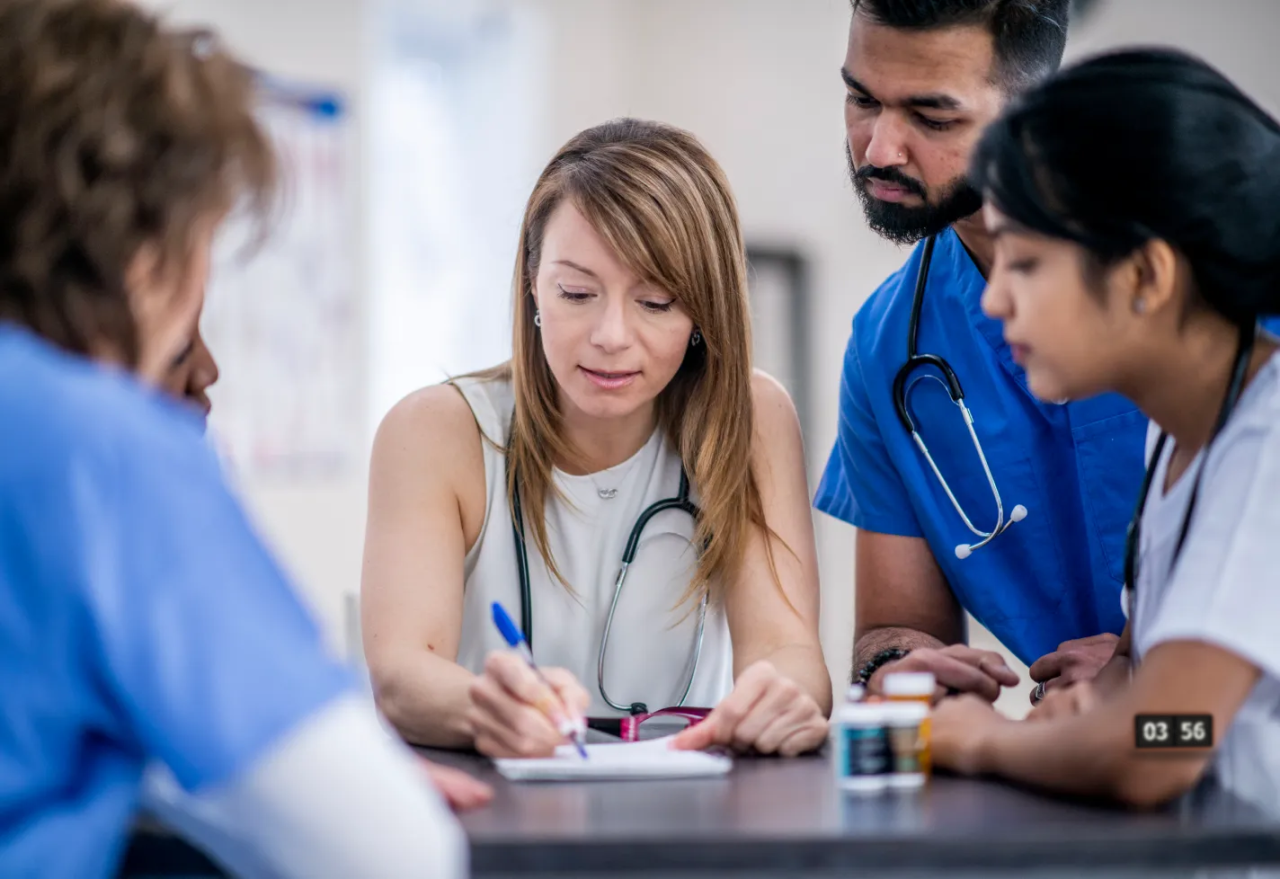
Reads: 3,56
